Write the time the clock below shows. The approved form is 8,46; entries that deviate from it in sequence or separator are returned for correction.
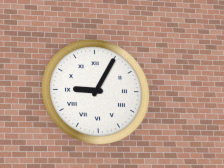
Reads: 9,05
